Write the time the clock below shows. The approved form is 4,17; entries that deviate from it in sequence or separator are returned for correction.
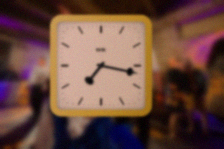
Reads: 7,17
